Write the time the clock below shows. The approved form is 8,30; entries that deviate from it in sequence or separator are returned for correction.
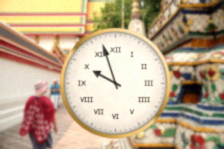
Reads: 9,57
